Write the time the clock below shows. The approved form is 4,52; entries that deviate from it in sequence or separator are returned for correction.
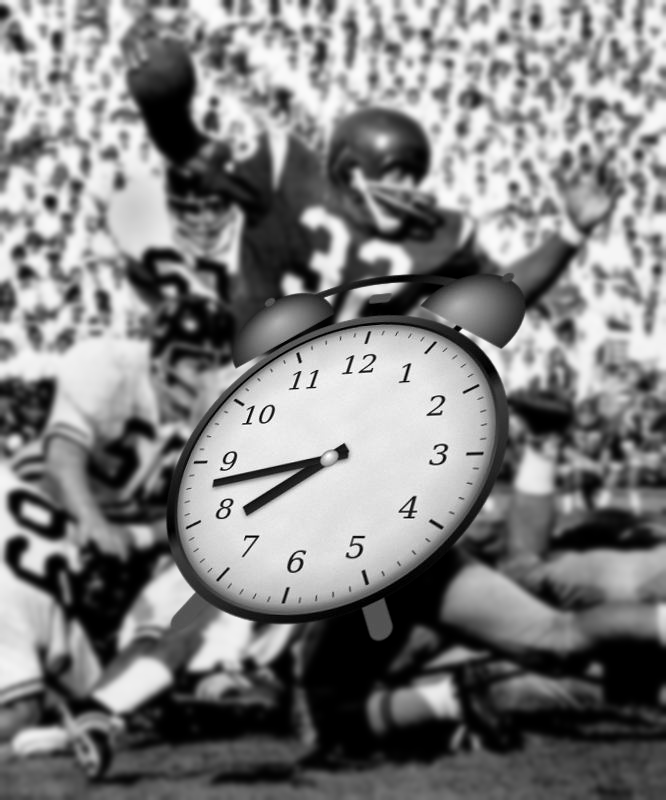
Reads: 7,43
